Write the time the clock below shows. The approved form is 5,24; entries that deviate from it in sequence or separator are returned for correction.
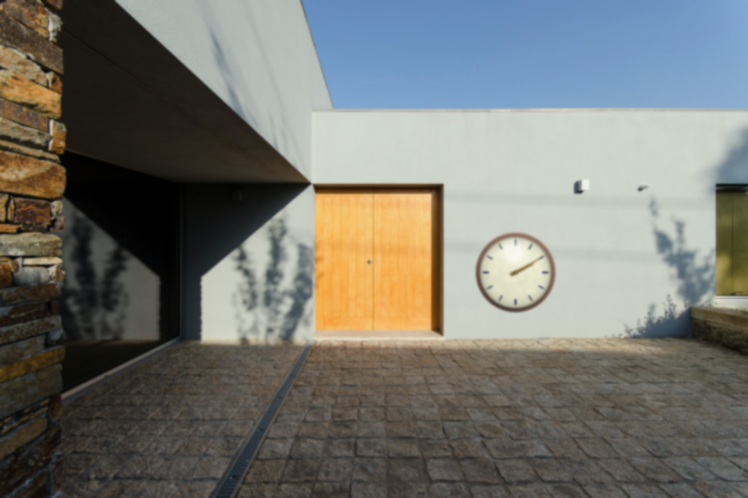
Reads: 2,10
